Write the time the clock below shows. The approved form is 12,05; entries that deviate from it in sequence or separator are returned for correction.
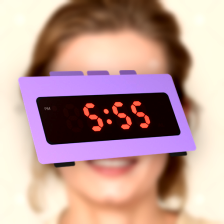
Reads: 5,55
